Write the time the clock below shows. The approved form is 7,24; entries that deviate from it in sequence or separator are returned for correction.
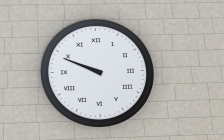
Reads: 9,49
